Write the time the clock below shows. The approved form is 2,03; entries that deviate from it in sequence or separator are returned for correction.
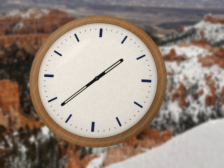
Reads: 1,38
